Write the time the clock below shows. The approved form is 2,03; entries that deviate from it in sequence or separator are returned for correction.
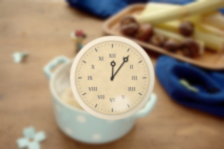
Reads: 12,06
